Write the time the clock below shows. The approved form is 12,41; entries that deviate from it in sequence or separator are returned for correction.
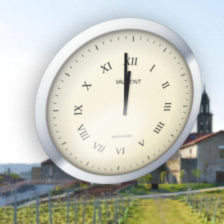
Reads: 11,59
